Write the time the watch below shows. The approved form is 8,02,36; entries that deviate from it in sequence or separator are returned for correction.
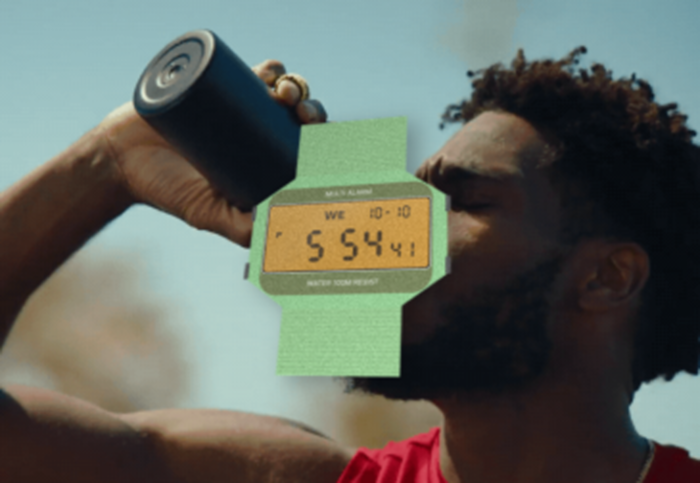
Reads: 5,54,41
